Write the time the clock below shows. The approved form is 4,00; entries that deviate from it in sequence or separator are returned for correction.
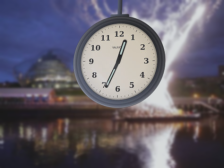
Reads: 12,34
